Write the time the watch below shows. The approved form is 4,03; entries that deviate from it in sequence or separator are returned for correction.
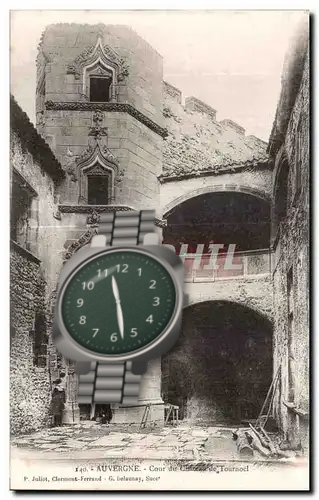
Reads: 11,28
